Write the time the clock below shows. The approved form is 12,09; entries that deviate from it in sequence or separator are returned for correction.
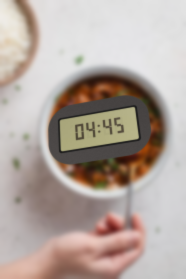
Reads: 4,45
